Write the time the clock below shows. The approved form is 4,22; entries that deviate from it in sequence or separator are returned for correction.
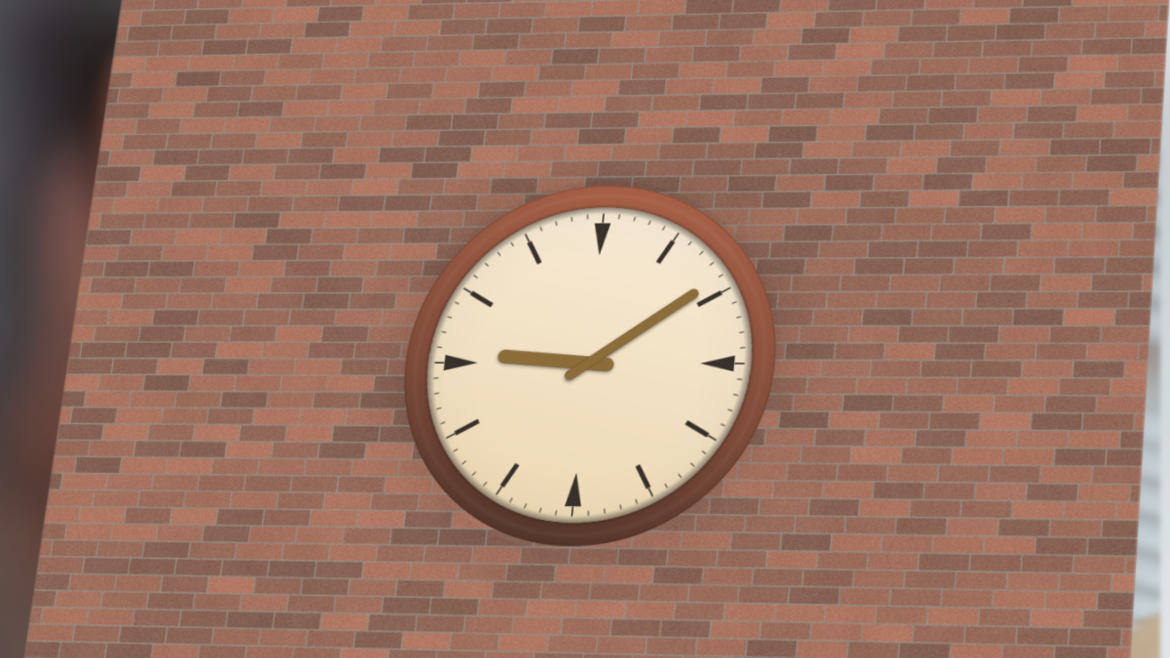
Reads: 9,09
